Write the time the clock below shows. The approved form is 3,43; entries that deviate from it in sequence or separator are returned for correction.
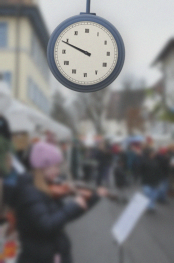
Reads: 9,49
